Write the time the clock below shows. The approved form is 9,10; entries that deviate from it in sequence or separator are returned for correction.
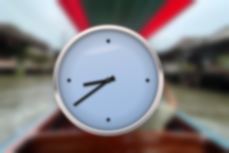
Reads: 8,39
